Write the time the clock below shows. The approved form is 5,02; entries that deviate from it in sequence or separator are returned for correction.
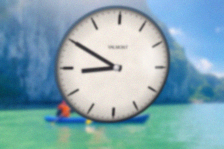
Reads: 8,50
